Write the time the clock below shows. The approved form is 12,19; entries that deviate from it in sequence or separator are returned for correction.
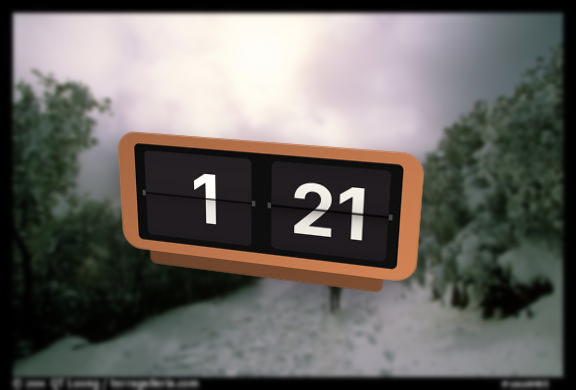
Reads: 1,21
